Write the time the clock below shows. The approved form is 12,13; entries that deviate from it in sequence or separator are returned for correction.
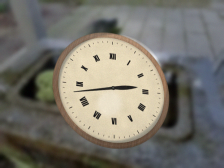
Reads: 2,43
